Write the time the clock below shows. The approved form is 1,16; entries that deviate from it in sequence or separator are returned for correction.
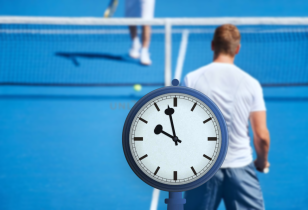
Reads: 9,58
